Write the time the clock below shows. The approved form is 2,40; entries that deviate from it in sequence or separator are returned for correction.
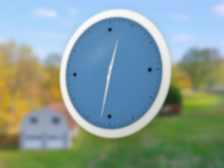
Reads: 12,32
